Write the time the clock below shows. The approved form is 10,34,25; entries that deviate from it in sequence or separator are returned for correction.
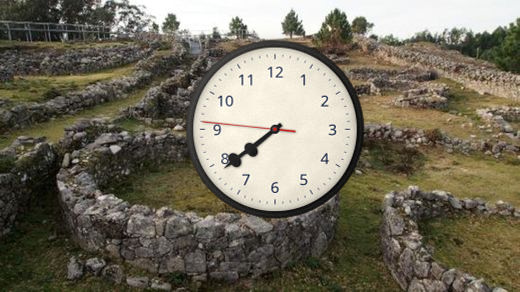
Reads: 7,38,46
